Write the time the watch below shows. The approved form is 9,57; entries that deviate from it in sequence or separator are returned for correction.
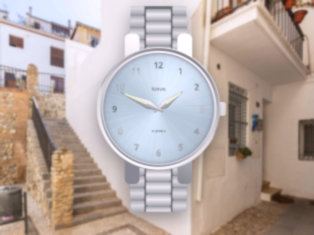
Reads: 1,49
